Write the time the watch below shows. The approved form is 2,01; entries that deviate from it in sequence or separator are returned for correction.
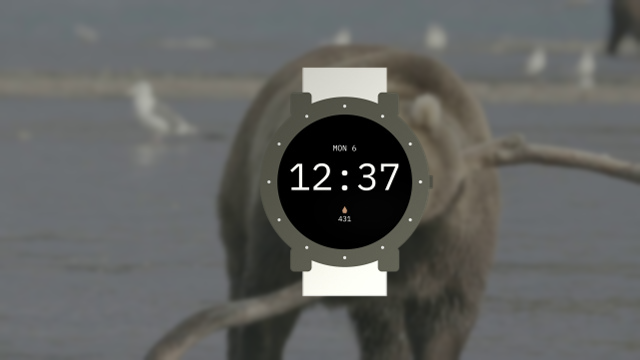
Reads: 12,37
